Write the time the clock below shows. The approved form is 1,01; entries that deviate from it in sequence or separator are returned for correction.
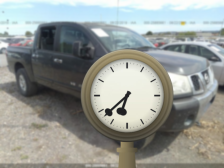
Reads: 6,38
